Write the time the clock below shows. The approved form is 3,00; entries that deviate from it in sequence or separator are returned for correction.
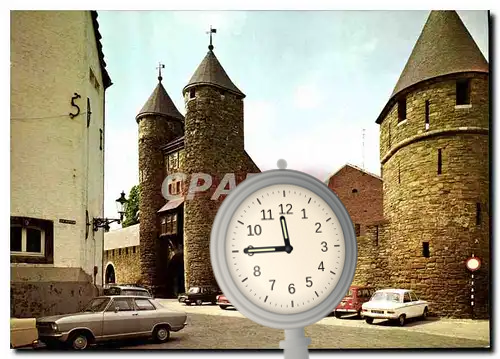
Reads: 11,45
